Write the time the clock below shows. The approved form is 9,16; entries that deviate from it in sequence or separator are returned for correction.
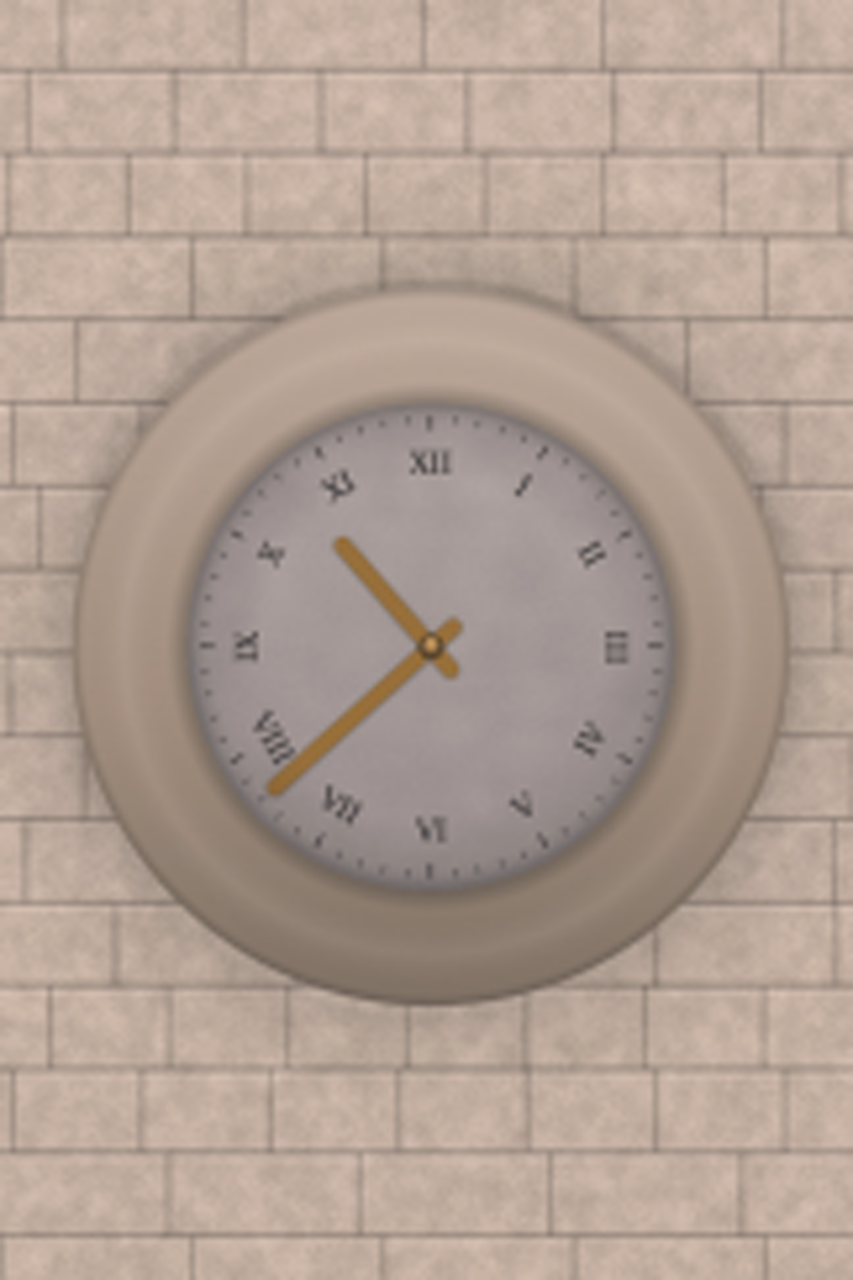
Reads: 10,38
